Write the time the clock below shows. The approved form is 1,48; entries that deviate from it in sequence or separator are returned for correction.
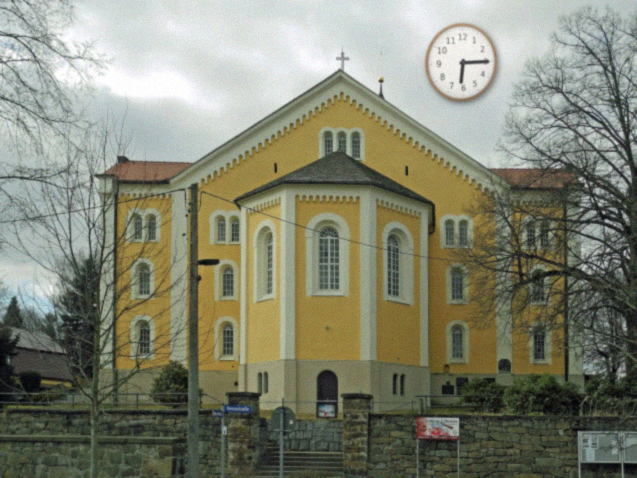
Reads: 6,15
